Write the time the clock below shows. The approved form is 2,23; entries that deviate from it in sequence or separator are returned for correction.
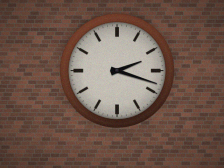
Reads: 2,18
